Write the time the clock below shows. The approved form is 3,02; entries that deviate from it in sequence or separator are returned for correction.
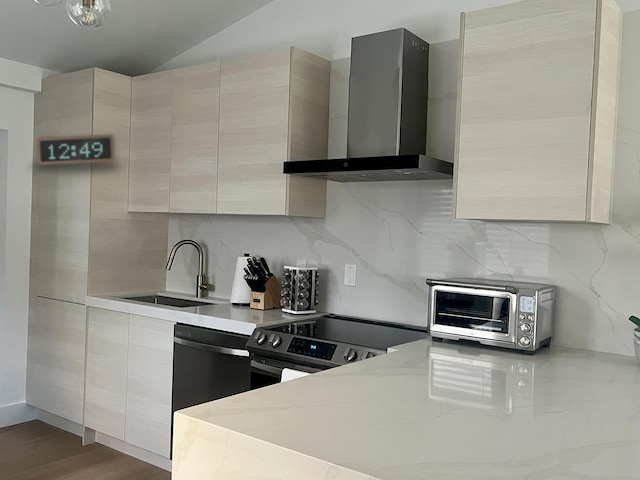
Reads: 12,49
